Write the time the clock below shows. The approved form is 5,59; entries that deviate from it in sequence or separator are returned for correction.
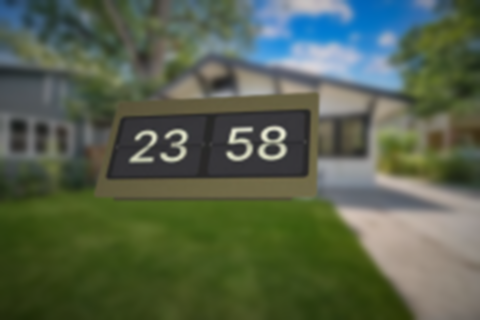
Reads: 23,58
